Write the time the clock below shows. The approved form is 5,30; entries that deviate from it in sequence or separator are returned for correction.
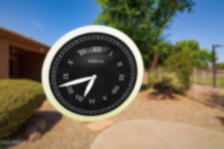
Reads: 6,42
